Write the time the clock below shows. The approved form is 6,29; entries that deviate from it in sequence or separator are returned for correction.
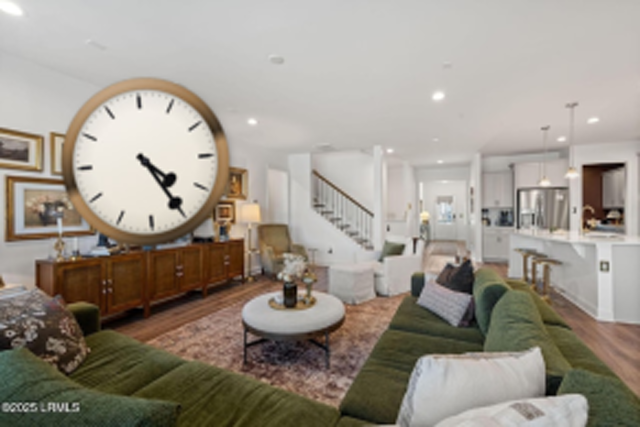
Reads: 4,25
